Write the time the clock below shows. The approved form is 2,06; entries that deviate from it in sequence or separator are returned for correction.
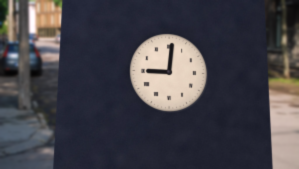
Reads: 9,01
